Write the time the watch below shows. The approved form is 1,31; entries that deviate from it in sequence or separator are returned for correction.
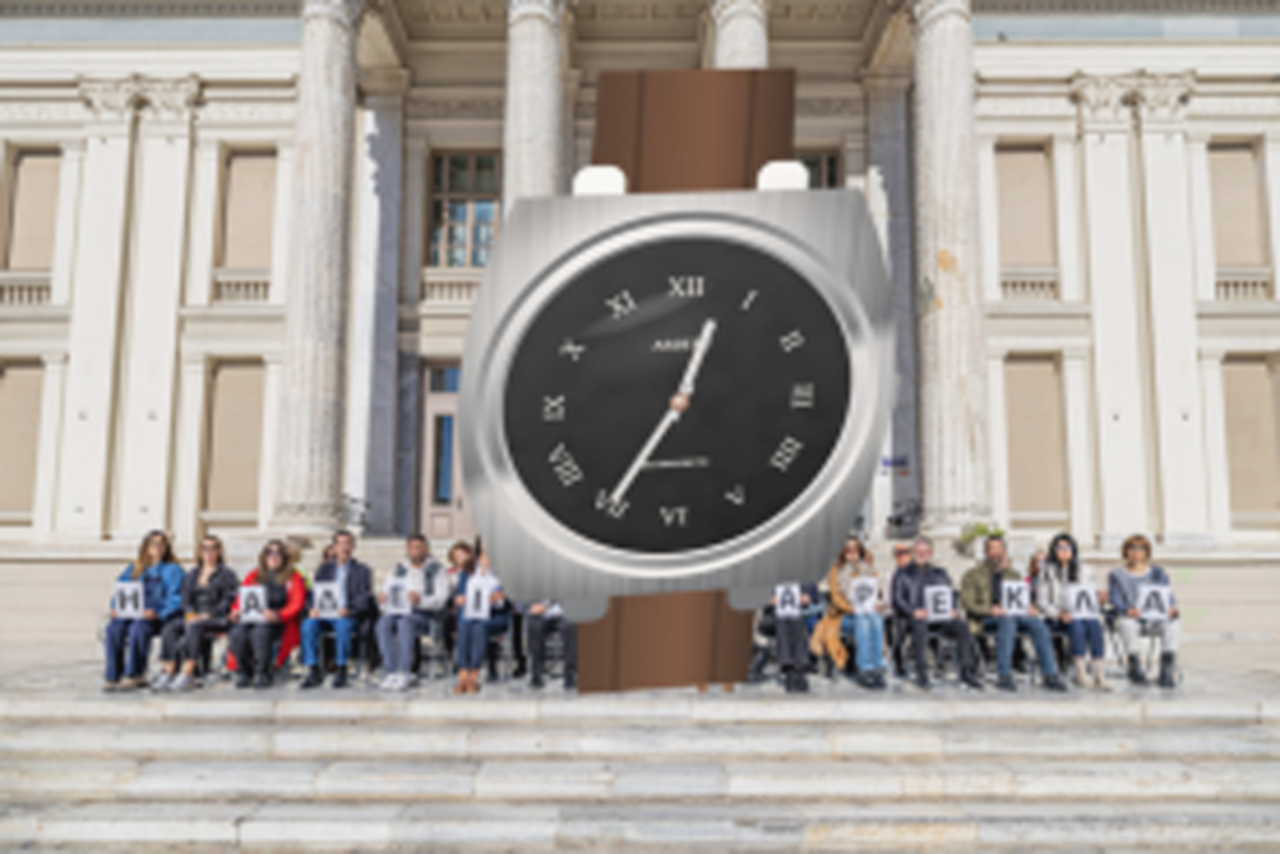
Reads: 12,35
